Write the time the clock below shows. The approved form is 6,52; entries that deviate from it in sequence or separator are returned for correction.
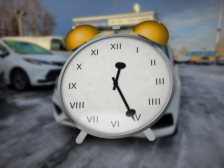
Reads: 12,26
